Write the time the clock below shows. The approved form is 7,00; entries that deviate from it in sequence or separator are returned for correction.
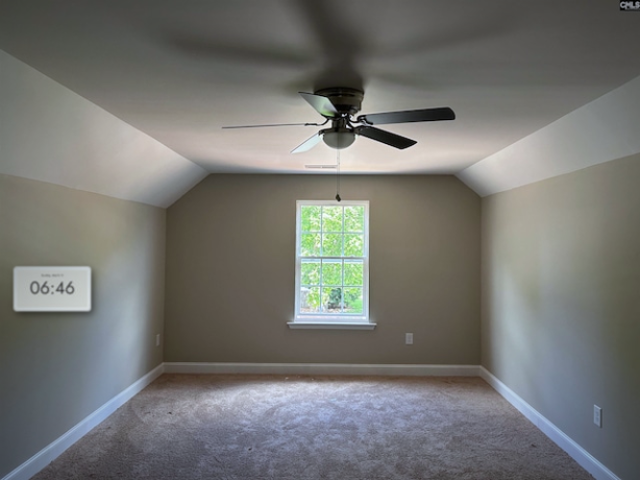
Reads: 6,46
